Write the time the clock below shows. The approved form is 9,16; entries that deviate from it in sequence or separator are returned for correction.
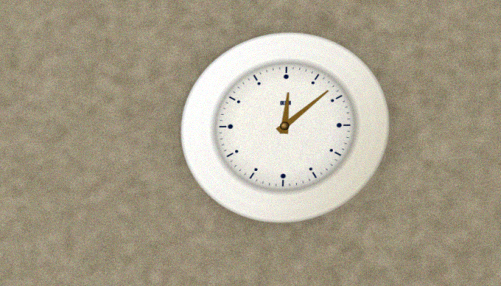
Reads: 12,08
